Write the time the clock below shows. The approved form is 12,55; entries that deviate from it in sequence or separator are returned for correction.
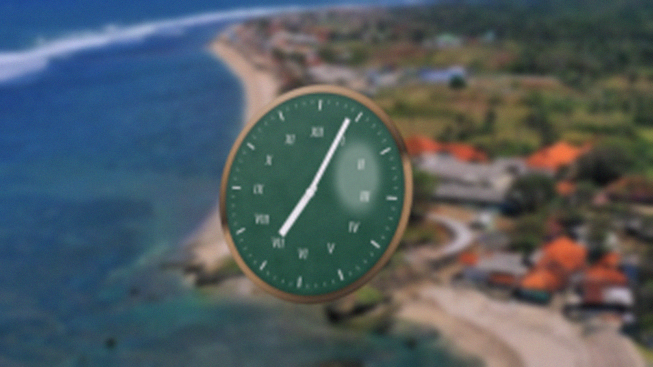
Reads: 7,04
